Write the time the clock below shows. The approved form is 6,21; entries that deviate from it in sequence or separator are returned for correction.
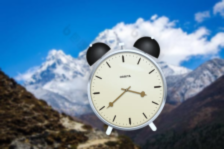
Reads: 3,39
